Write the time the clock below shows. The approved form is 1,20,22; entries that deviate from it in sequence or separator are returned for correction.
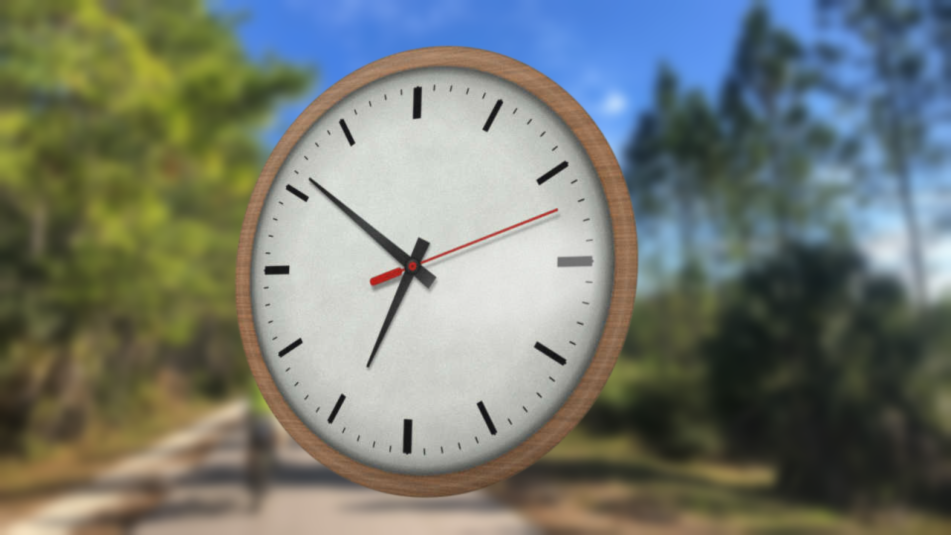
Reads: 6,51,12
